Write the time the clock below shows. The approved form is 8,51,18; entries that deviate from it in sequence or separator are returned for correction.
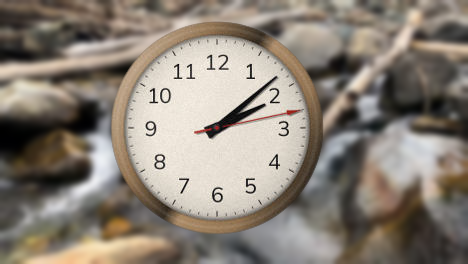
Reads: 2,08,13
